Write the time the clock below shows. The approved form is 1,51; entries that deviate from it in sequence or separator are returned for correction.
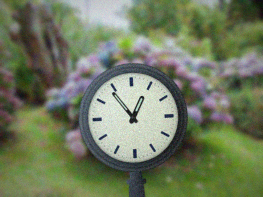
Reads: 12,54
